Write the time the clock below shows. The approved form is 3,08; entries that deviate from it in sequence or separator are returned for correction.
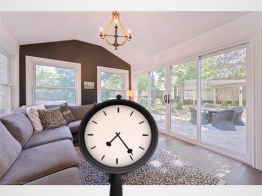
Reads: 7,24
